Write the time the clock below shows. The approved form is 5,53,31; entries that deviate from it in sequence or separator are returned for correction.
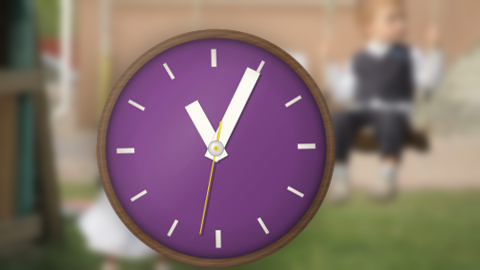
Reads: 11,04,32
